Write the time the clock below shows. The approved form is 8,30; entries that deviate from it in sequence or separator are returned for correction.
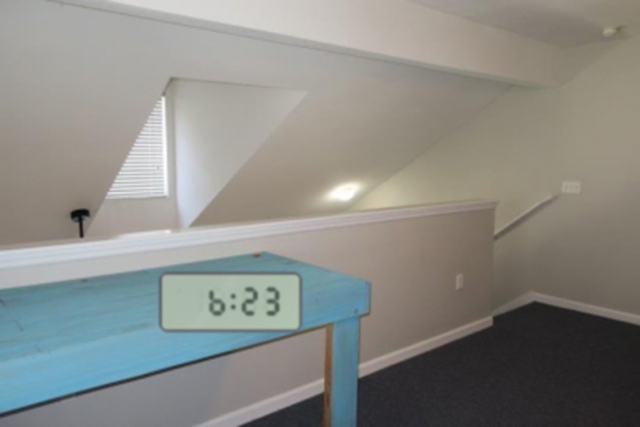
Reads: 6,23
